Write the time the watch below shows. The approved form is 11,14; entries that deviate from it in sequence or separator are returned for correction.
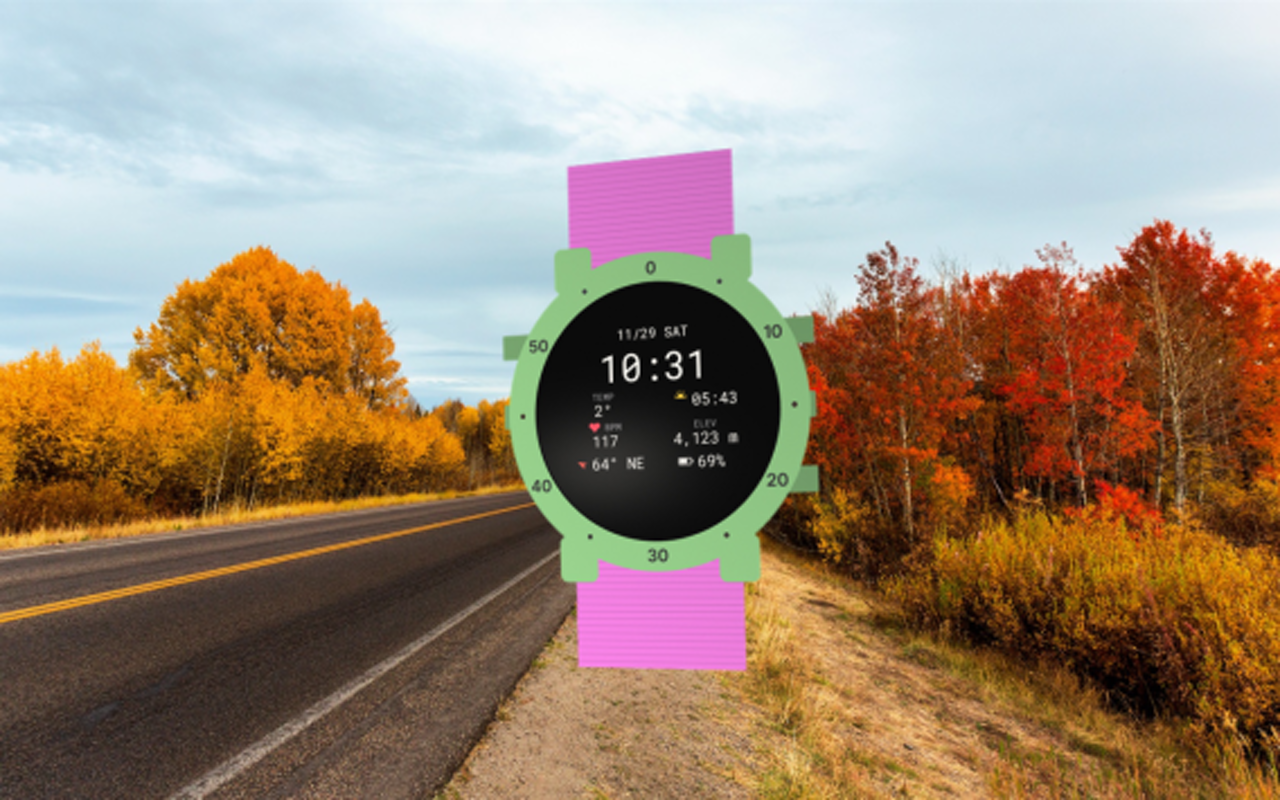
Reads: 10,31
